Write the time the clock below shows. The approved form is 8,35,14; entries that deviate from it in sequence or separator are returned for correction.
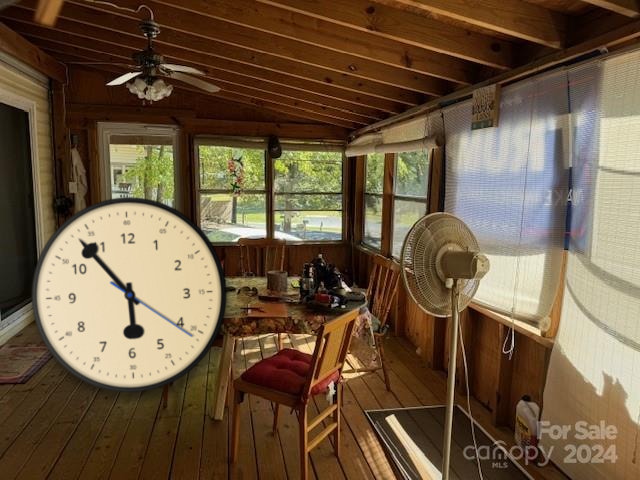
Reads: 5,53,21
